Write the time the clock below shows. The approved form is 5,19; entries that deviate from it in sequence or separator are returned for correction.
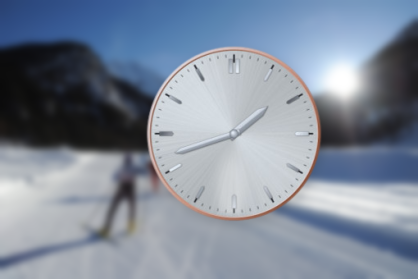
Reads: 1,42
